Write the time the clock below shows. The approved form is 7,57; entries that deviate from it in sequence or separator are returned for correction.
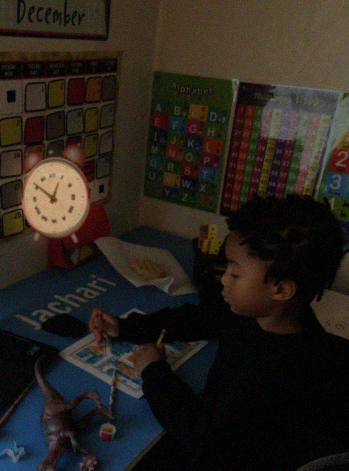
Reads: 12,51
